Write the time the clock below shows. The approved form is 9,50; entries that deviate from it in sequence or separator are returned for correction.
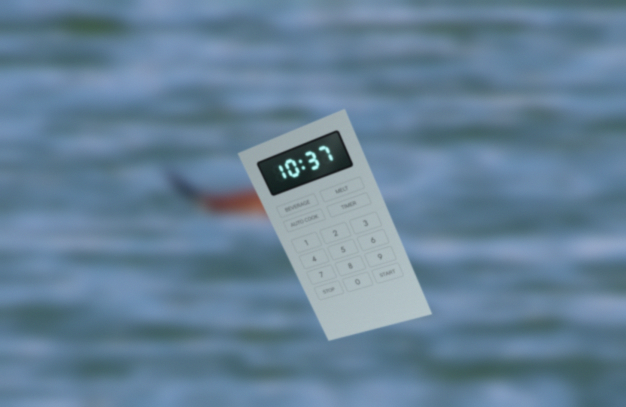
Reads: 10,37
